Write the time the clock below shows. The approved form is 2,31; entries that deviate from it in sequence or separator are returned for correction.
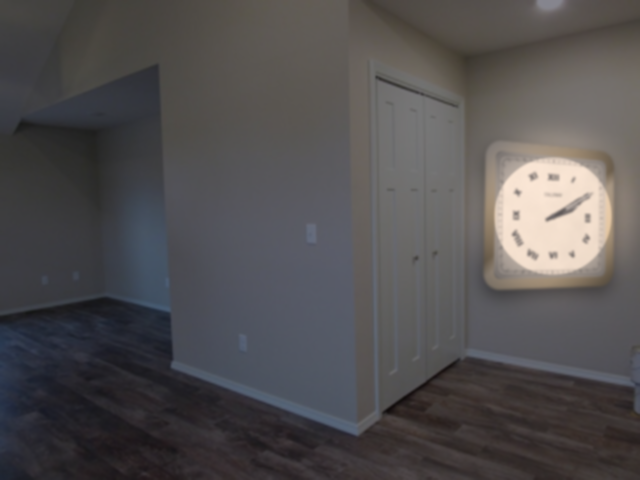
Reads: 2,10
